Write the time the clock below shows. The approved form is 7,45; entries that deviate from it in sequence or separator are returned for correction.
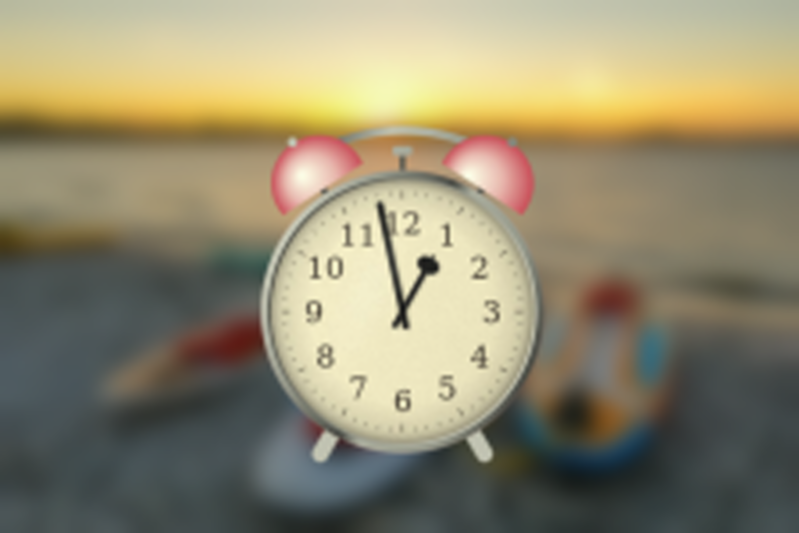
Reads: 12,58
